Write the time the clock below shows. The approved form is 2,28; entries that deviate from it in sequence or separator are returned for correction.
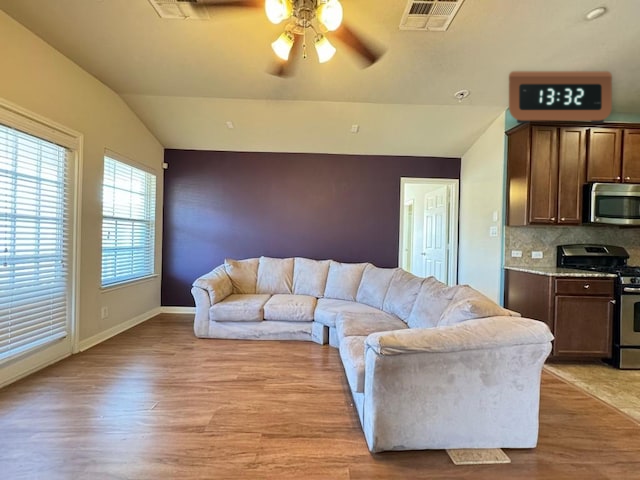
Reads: 13,32
